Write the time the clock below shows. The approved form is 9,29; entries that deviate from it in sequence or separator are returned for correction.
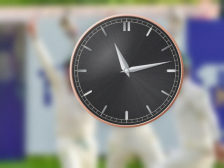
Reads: 11,13
